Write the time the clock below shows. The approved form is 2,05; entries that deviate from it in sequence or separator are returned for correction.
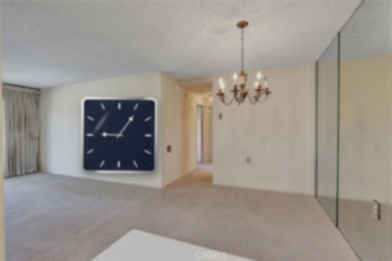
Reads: 9,06
